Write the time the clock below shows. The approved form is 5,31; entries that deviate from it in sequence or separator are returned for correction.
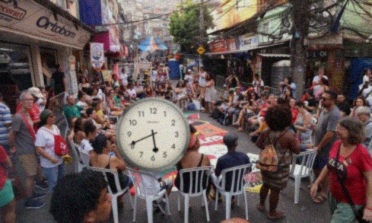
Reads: 5,41
